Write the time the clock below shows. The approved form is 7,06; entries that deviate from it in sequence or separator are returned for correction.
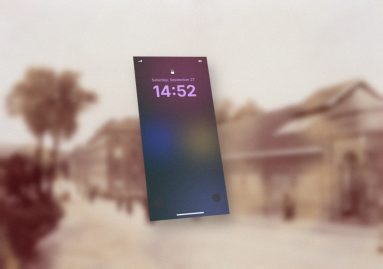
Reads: 14,52
